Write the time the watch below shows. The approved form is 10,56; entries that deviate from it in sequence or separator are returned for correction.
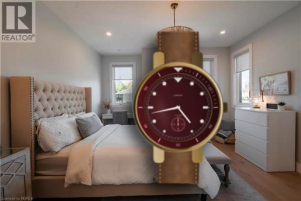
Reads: 4,43
